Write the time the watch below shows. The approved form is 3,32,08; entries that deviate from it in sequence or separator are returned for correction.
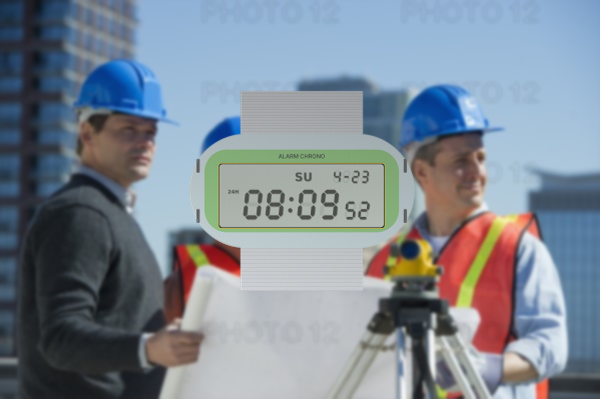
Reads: 8,09,52
